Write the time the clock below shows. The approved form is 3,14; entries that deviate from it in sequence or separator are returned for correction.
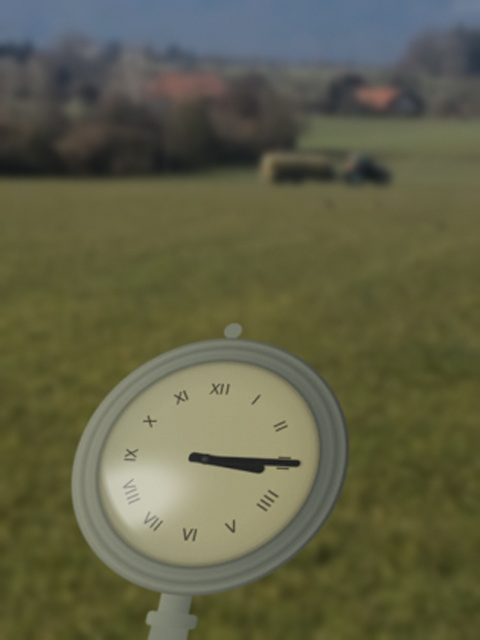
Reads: 3,15
